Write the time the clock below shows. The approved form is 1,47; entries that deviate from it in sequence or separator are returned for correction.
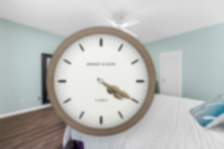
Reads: 4,20
